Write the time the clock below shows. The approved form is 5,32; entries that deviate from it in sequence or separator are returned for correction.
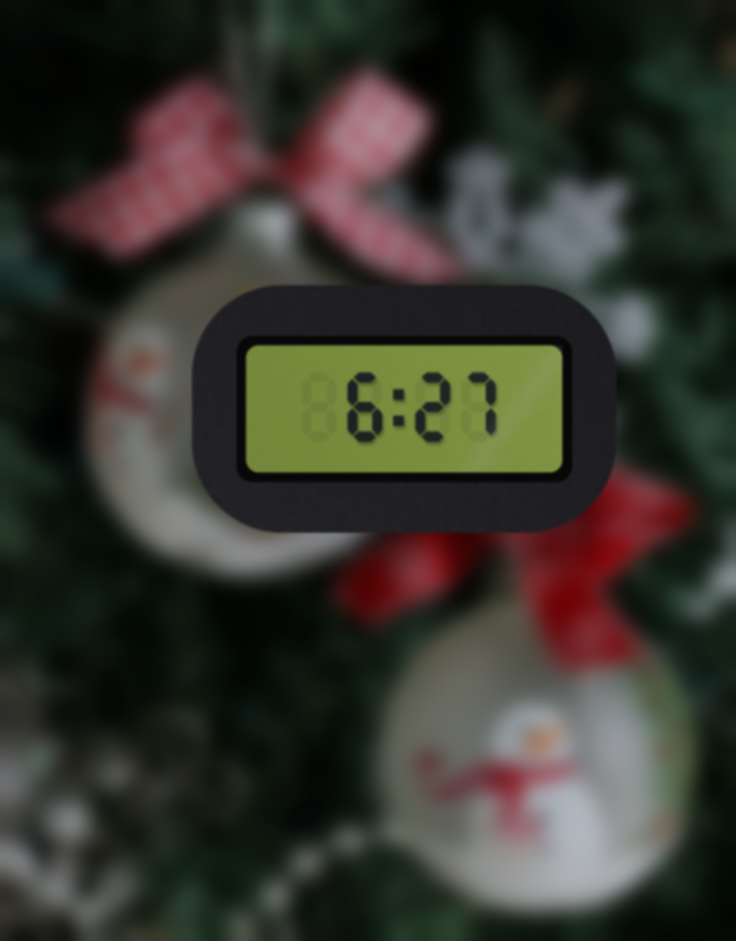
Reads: 6,27
